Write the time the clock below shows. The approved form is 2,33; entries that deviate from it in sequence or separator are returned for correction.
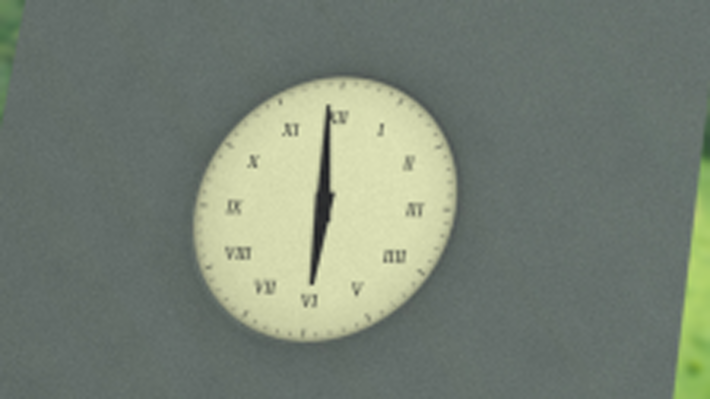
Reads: 5,59
